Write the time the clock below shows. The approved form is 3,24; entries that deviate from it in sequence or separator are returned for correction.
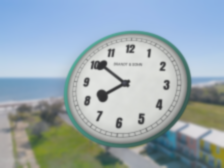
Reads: 7,51
